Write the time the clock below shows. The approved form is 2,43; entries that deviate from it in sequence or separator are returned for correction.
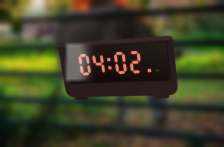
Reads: 4,02
